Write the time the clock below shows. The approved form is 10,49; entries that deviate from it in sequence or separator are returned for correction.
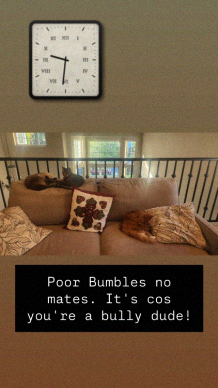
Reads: 9,31
